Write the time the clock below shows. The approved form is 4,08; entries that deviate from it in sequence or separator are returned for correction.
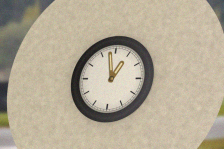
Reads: 12,58
